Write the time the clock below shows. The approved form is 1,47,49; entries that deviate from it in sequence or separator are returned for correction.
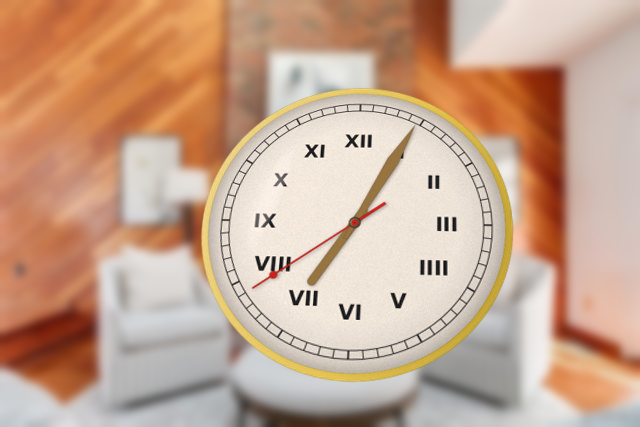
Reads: 7,04,39
